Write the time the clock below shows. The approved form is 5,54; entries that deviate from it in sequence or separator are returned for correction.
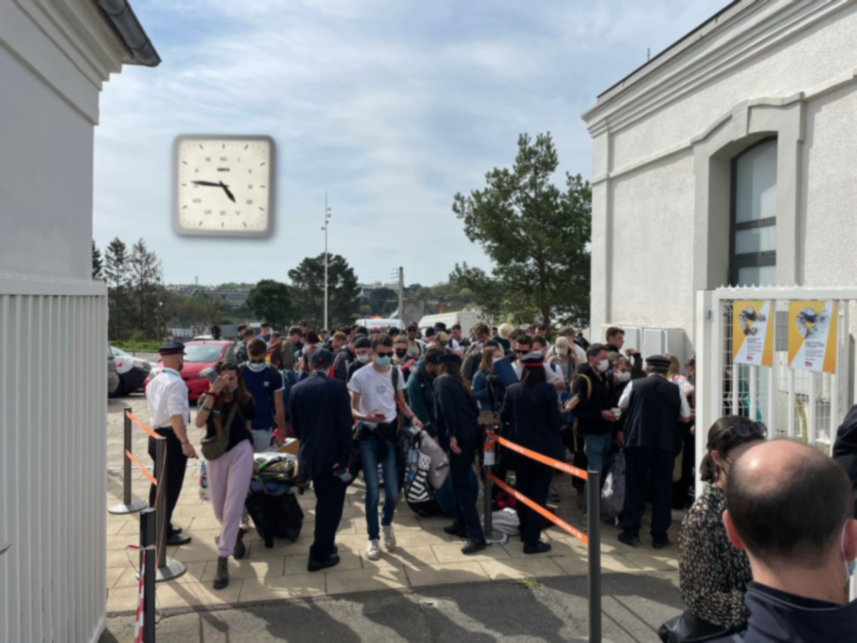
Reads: 4,46
